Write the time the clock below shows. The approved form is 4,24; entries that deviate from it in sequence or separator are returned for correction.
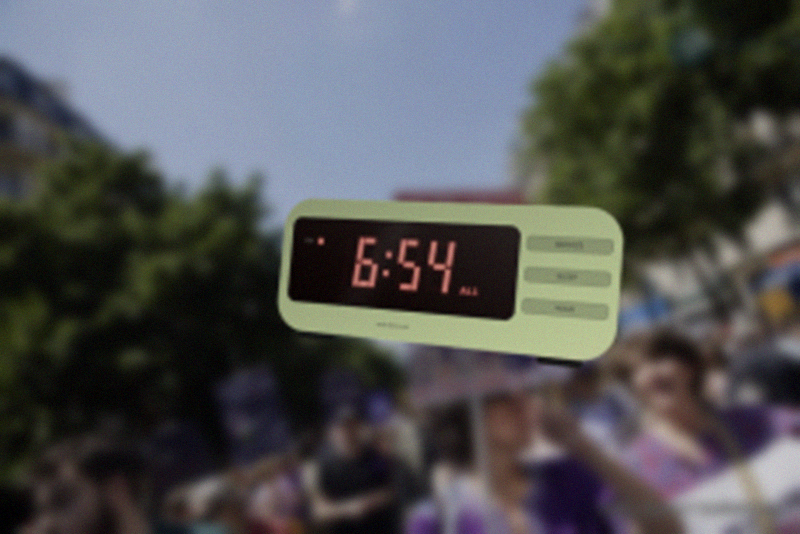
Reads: 6,54
